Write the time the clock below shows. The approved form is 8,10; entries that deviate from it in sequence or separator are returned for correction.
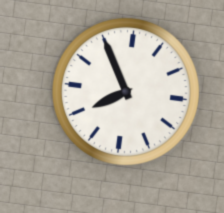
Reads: 7,55
